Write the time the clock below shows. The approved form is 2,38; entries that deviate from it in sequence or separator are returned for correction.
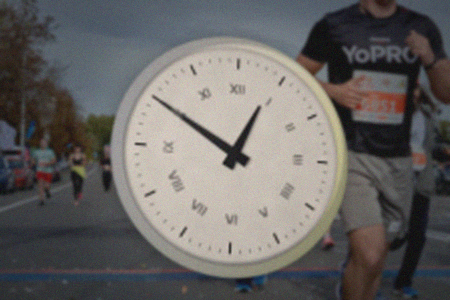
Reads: 12,50
